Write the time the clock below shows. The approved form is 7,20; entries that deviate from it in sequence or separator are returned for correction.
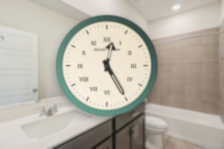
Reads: 12,25
